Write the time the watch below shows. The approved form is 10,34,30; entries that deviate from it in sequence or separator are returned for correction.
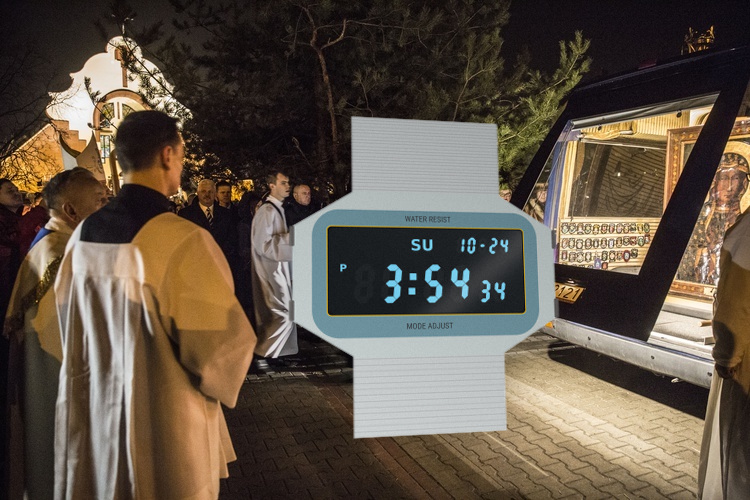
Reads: 3,54,34
